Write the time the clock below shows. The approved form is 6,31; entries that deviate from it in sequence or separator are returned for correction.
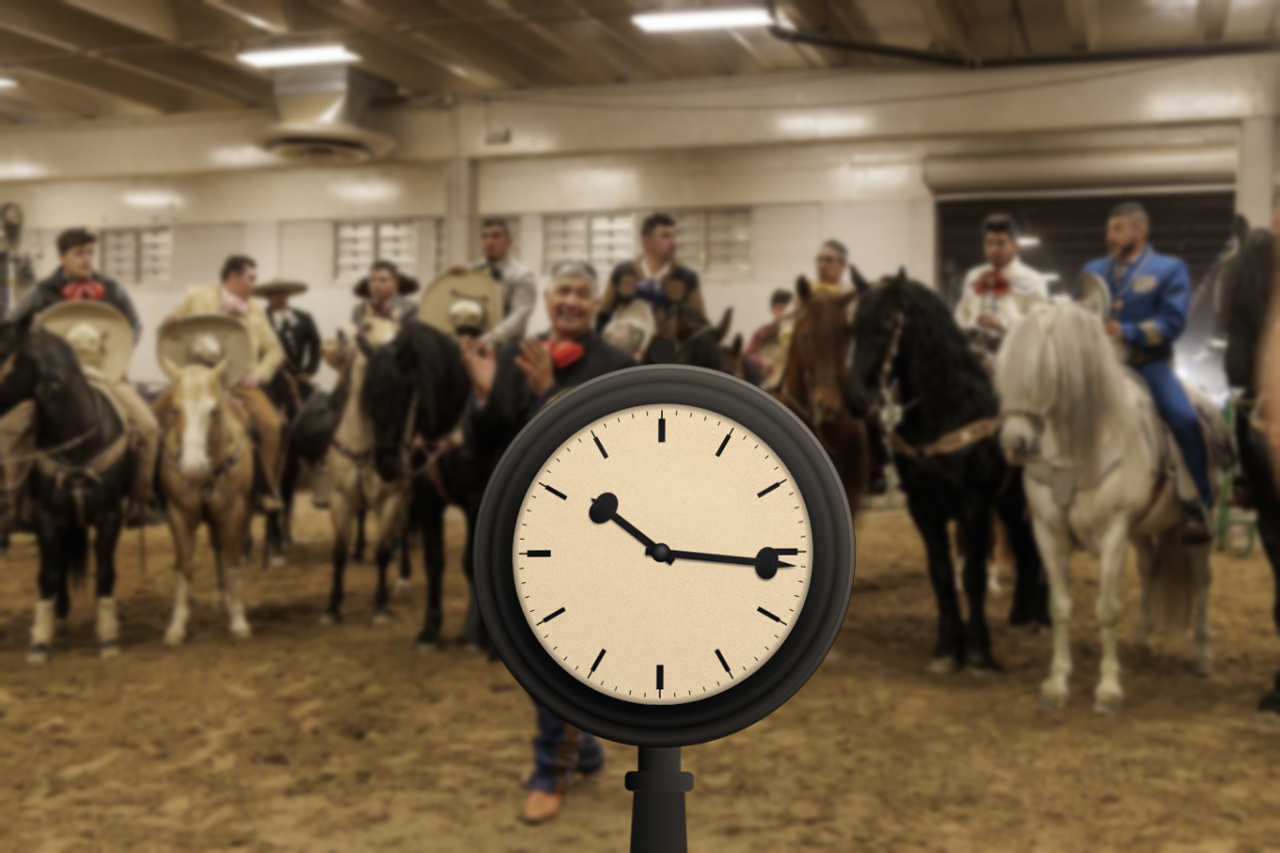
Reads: 10,16
